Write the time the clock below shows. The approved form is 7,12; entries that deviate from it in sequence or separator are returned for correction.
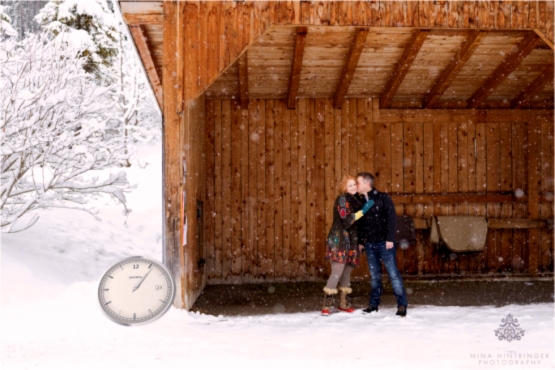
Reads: 1,06
